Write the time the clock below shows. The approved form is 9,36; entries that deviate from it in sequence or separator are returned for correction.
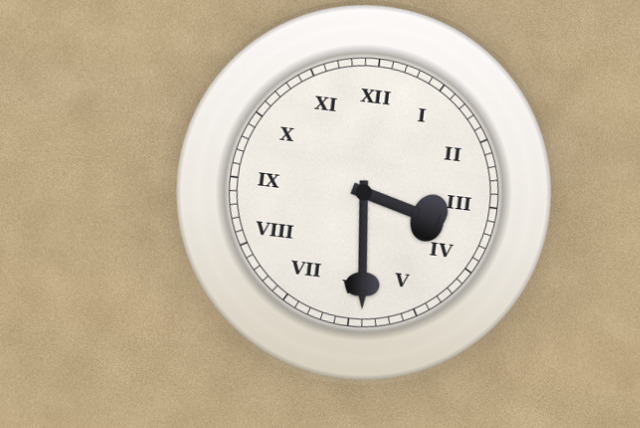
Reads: 3,29
